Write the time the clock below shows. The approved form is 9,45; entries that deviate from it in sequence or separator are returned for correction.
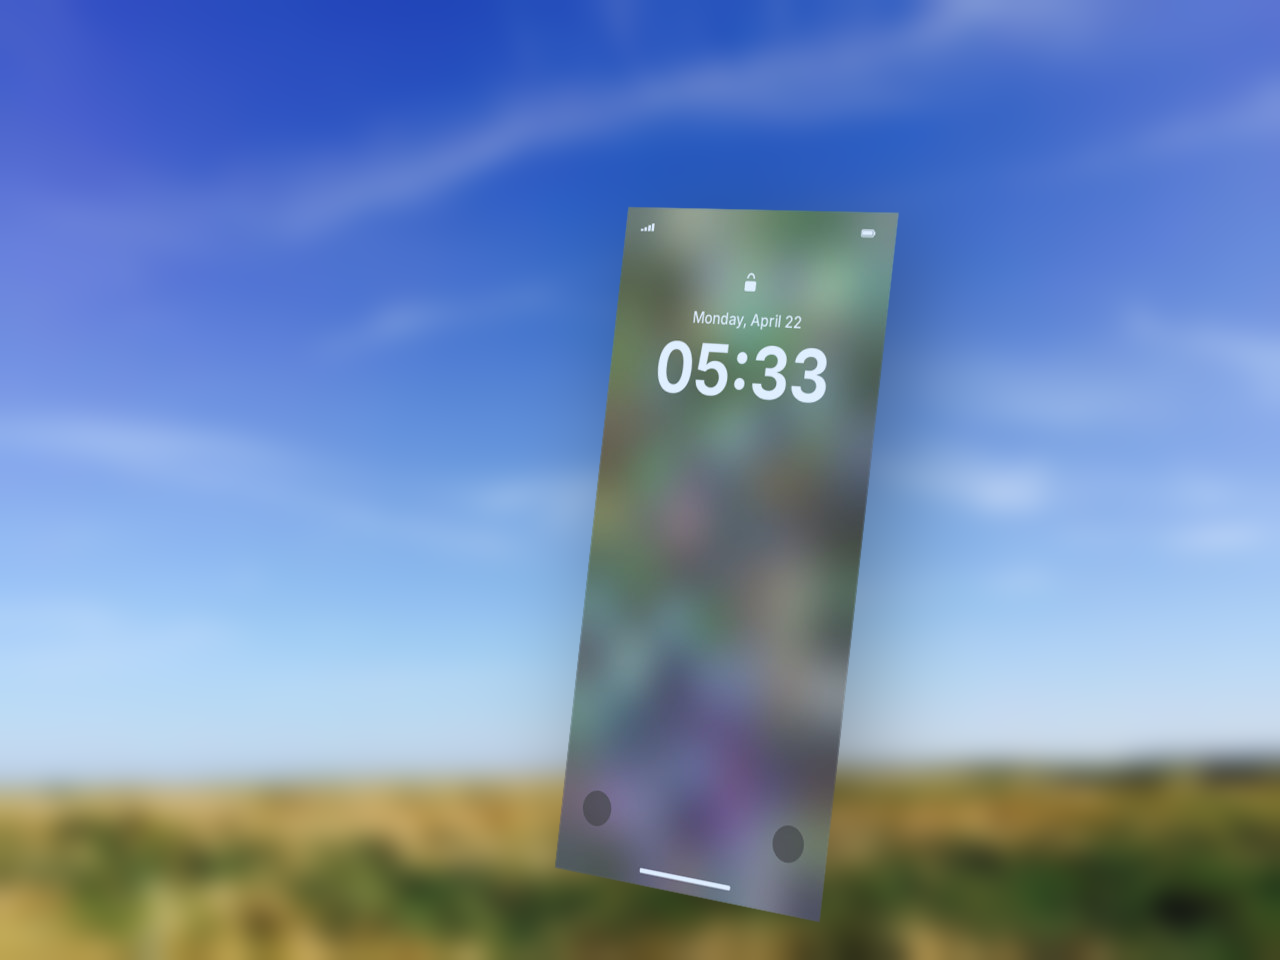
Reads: 5,33
